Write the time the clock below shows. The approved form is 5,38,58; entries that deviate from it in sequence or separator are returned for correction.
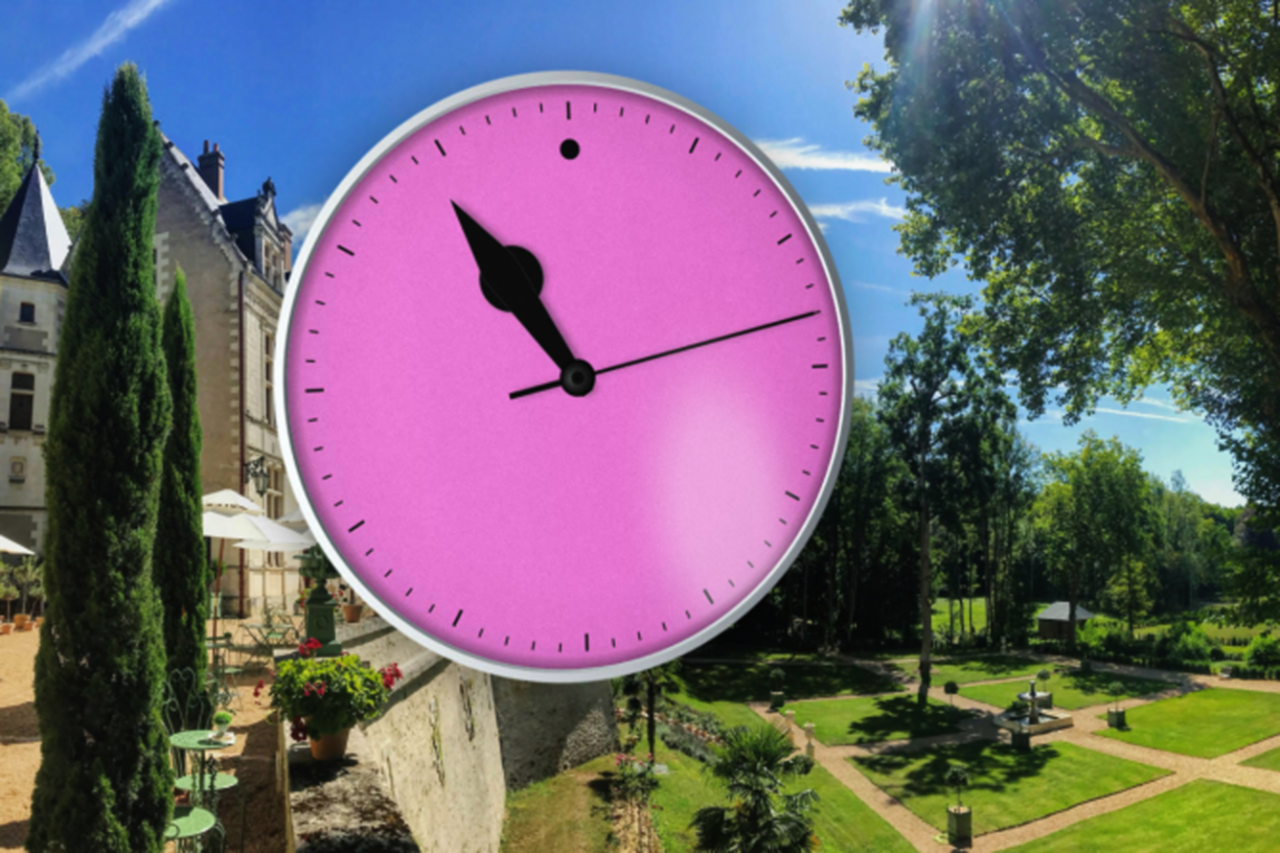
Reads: 10,54,13
